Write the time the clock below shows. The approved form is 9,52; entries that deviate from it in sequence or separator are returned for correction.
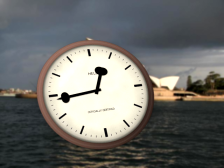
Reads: 12,44
